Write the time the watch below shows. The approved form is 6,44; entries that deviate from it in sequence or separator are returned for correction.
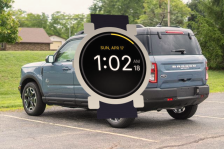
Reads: 1,02
